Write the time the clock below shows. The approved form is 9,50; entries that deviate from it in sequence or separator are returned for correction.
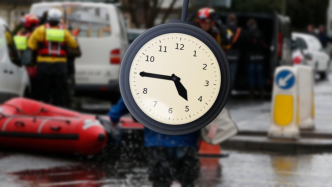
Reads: 4,45
